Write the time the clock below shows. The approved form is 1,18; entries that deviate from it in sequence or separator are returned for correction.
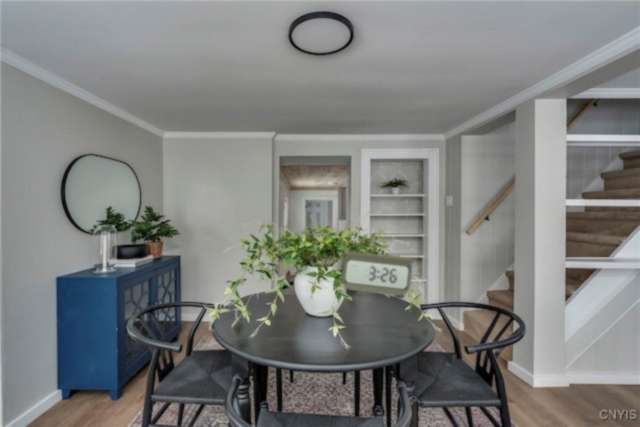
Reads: 3,26
